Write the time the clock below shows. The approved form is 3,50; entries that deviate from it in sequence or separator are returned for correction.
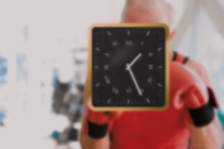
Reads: 1,26
